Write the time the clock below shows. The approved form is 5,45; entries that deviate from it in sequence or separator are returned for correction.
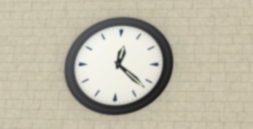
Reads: 12,22
